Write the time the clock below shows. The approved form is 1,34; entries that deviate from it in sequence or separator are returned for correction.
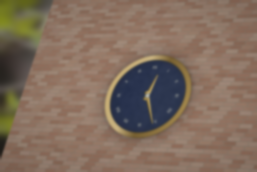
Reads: 12,26
